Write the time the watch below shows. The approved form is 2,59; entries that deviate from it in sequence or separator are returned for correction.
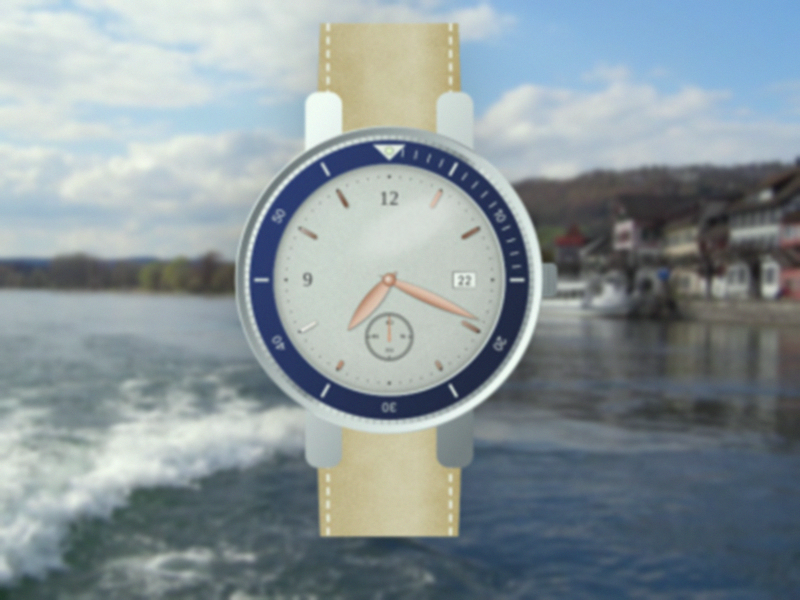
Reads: 7,19
